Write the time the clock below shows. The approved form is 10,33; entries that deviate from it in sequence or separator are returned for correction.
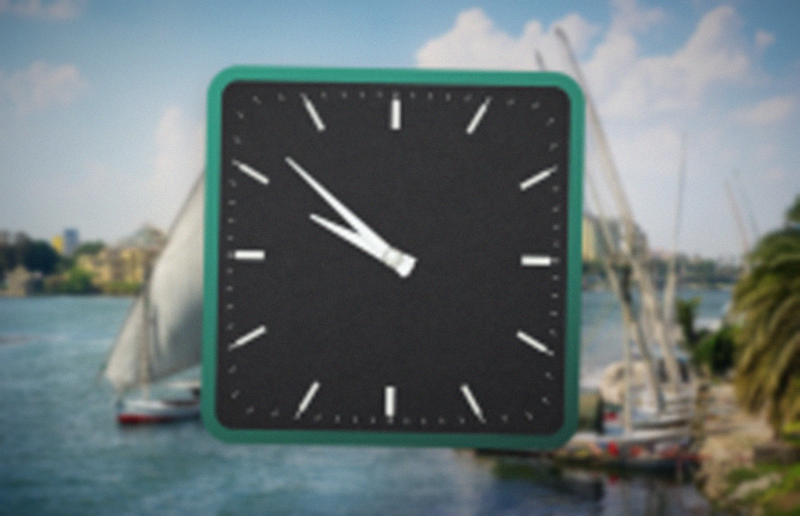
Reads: 9,52
